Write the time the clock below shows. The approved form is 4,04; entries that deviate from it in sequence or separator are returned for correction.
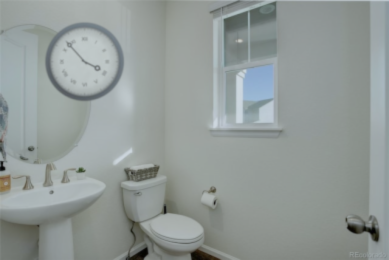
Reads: 3,53
